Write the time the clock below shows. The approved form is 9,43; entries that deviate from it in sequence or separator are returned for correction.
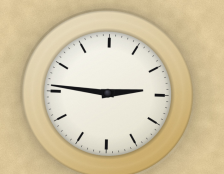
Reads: 2,46
